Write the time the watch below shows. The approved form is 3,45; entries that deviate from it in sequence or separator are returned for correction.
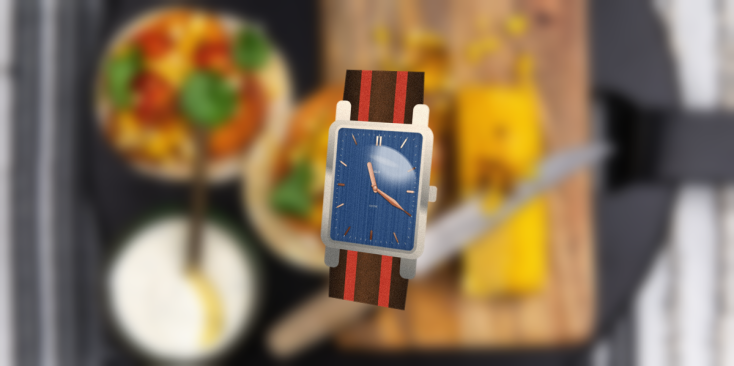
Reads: 11,20
